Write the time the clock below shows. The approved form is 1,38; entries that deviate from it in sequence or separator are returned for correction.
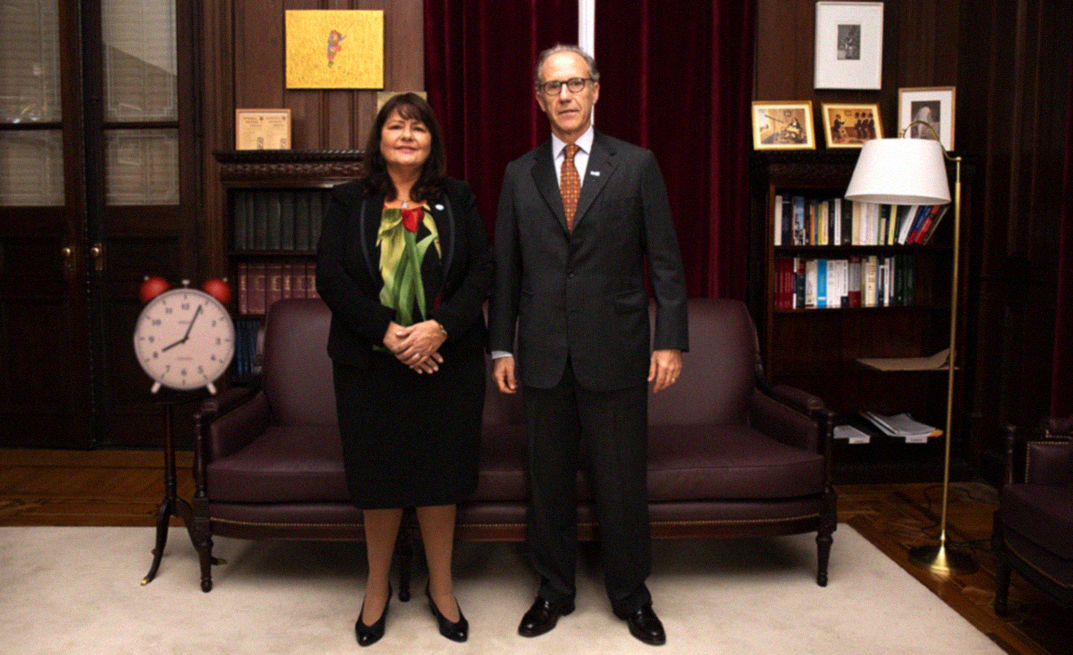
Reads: 8,04
